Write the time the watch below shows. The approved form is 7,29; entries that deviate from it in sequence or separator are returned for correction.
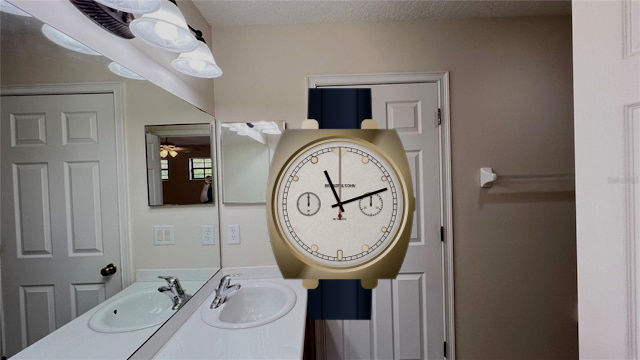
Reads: 11,12
